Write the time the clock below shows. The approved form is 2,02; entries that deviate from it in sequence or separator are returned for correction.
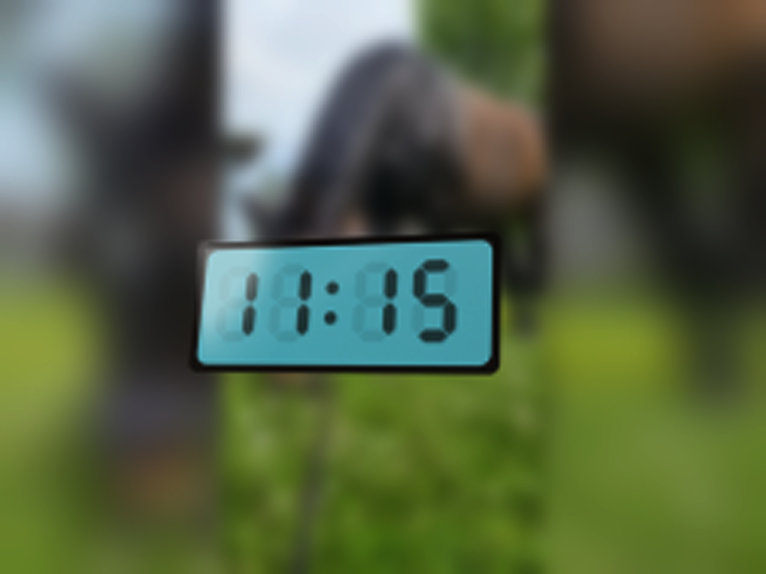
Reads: 11,15
